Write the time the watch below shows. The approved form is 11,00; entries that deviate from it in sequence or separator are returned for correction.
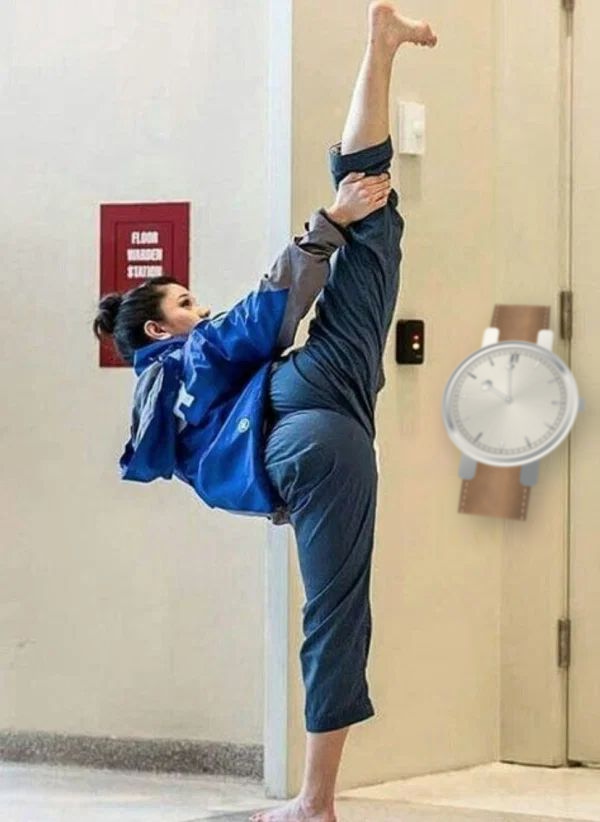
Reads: 9,59
